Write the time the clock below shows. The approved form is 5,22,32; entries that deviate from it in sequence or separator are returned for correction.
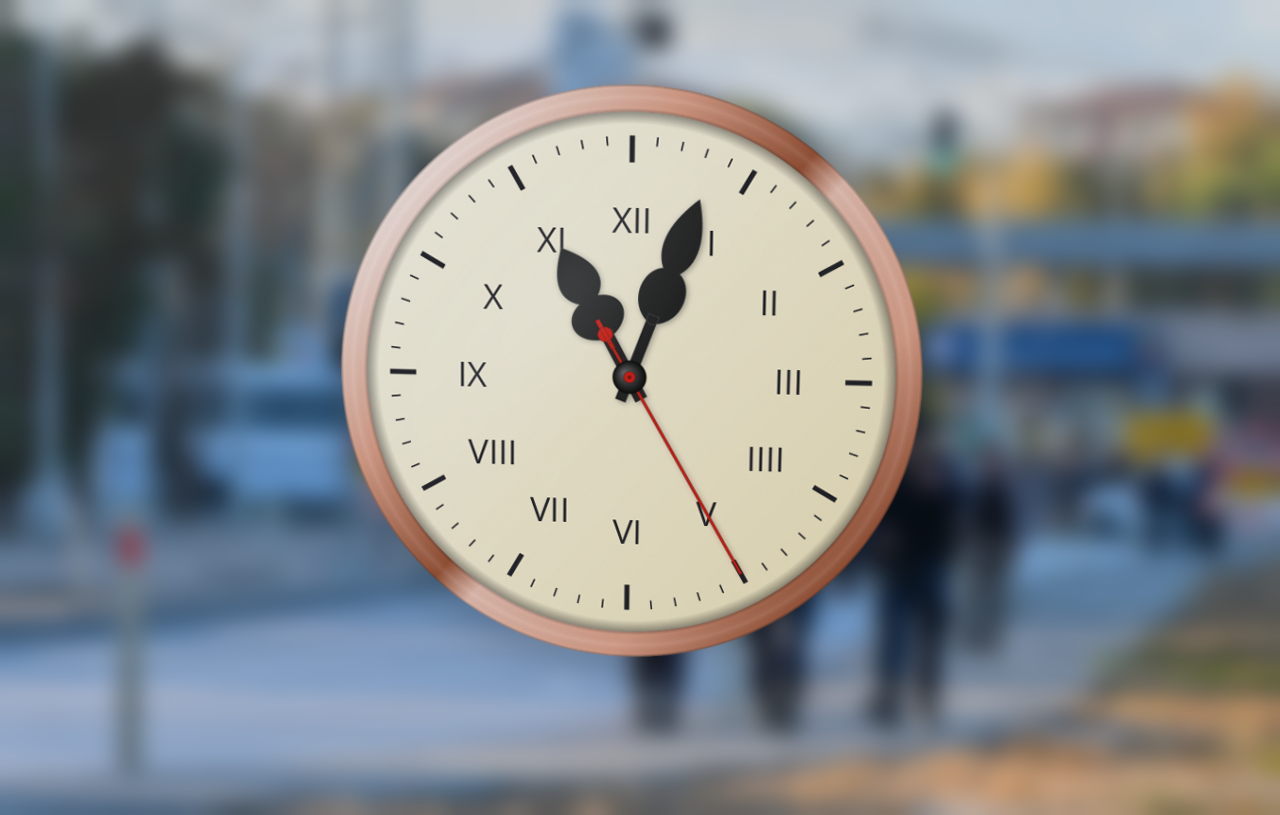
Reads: 11,03,25
